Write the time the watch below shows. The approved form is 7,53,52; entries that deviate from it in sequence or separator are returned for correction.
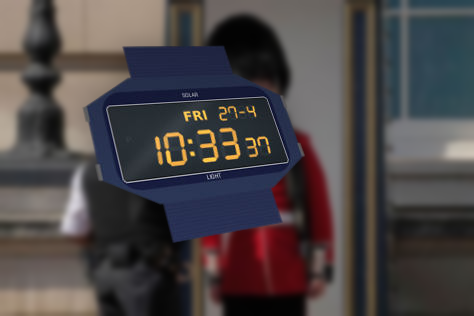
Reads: 10,33,37
